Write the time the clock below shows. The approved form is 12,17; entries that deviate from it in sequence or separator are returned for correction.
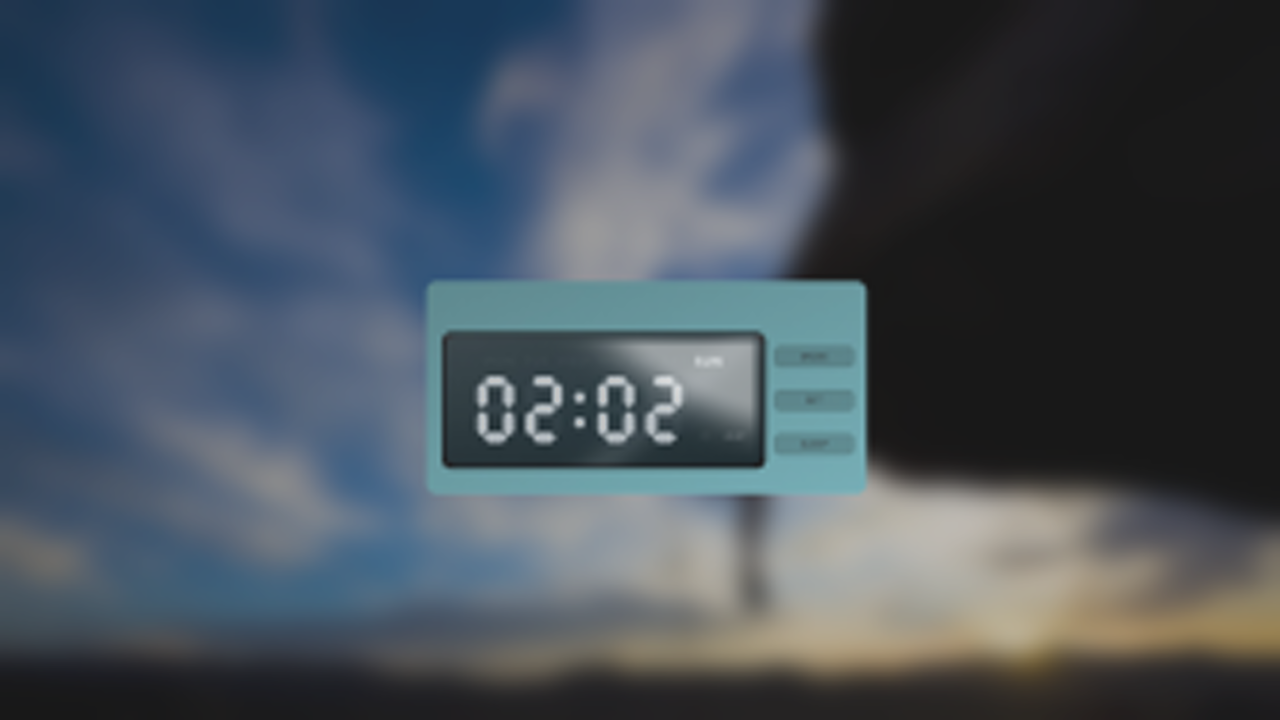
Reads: 2,02
